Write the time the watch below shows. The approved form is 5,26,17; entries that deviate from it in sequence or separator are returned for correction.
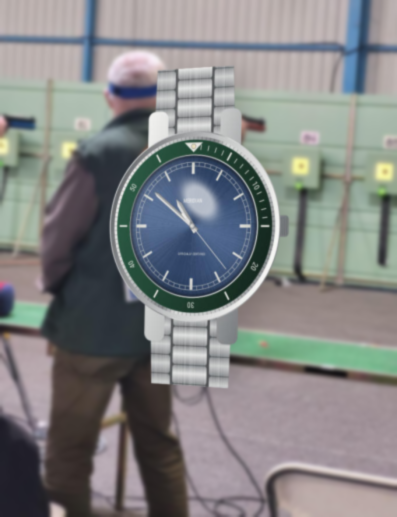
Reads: 10,51,23
